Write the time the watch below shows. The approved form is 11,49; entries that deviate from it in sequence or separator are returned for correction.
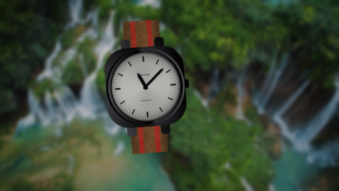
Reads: 11,08
